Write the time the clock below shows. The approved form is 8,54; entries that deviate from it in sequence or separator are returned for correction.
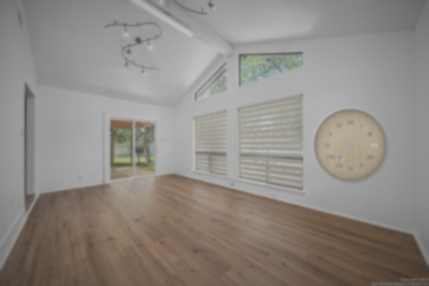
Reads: 7,09
